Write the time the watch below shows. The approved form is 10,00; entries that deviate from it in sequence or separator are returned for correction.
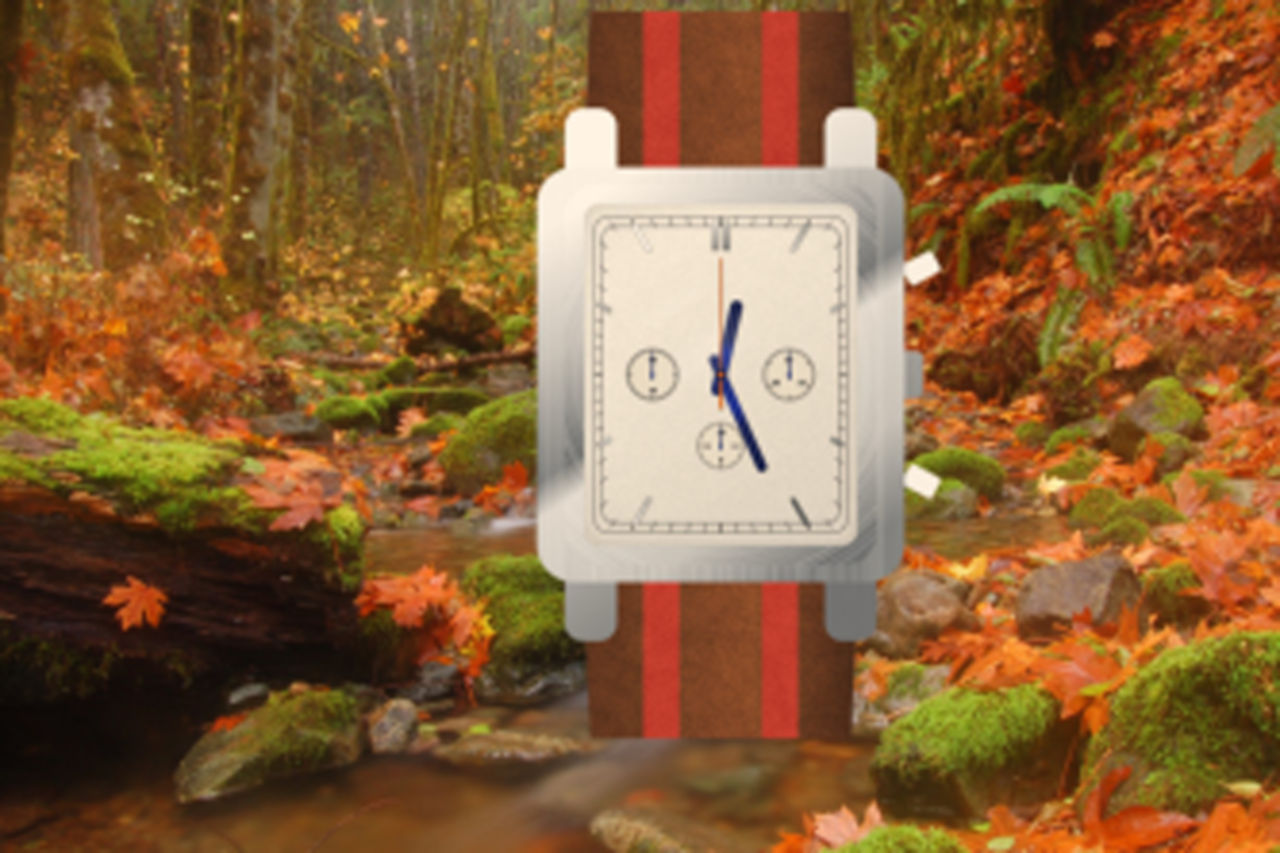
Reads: 12,26
